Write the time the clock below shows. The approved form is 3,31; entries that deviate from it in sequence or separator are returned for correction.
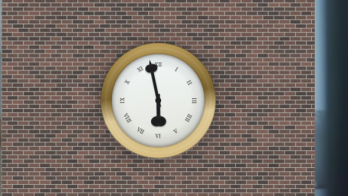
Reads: 5,58
